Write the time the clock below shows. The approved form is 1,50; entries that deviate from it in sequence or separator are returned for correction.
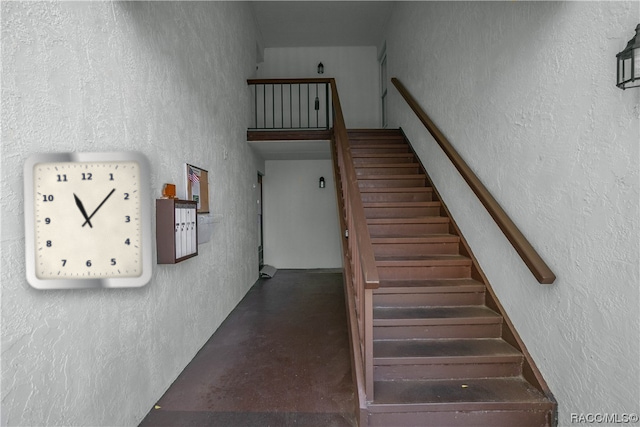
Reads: 11,07
